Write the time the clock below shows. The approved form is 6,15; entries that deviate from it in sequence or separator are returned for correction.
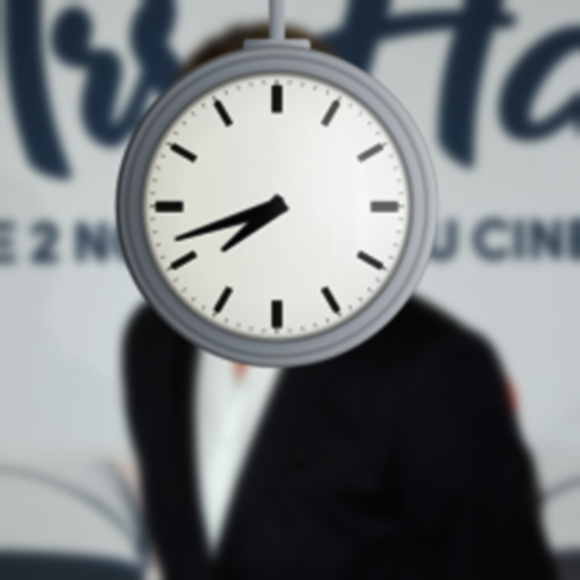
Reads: 7,42
